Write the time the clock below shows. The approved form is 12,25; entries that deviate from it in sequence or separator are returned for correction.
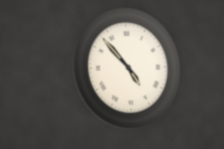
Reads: 4,53
